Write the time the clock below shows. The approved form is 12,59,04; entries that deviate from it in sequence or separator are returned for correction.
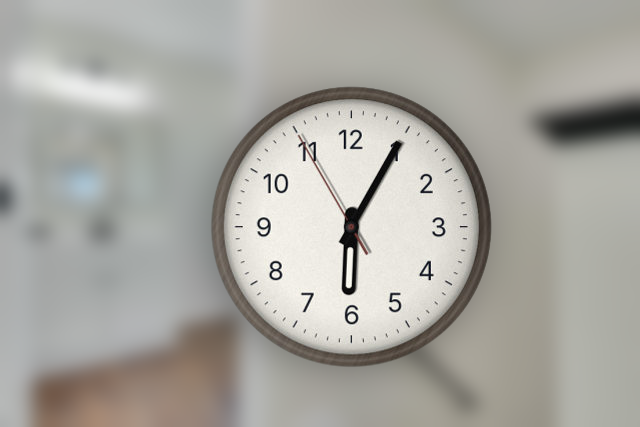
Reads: 6,04,55
